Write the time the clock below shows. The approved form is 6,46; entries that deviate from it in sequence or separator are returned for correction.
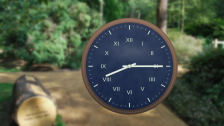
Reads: 8,15
